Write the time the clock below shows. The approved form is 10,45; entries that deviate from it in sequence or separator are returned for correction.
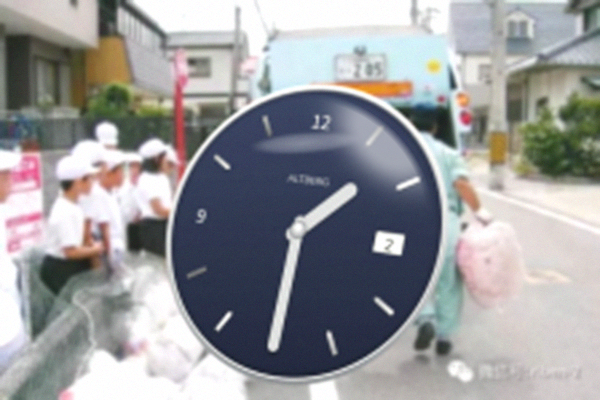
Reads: 1,30
